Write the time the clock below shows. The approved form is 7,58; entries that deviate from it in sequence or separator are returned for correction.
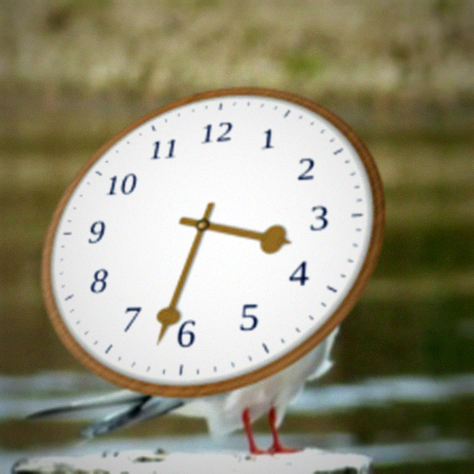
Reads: 3,32
